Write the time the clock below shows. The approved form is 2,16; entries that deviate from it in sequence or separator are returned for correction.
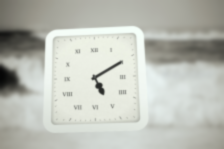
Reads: 5,10
